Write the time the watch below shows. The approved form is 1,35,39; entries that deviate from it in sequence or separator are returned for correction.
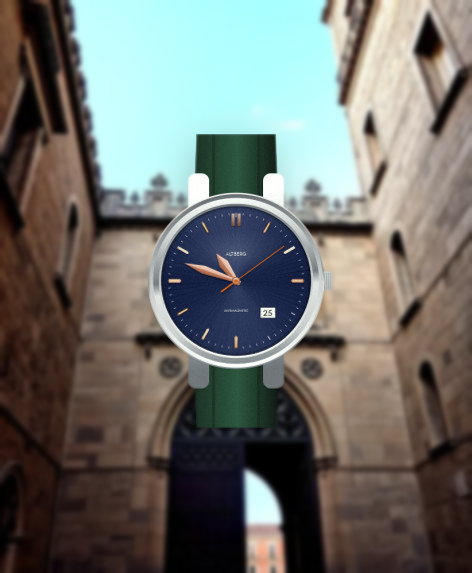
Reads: 10,48,09
